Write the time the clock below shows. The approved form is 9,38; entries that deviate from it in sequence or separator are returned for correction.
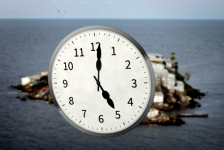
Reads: 5,01
